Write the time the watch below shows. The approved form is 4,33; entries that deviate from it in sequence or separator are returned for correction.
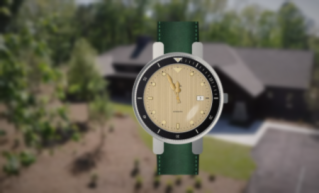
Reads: 11,56
